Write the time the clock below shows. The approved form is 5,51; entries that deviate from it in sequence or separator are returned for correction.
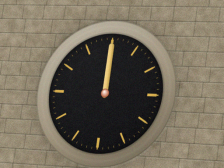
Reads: 12,00
